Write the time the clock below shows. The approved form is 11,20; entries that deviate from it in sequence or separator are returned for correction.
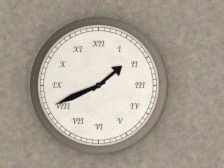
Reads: 1,41
